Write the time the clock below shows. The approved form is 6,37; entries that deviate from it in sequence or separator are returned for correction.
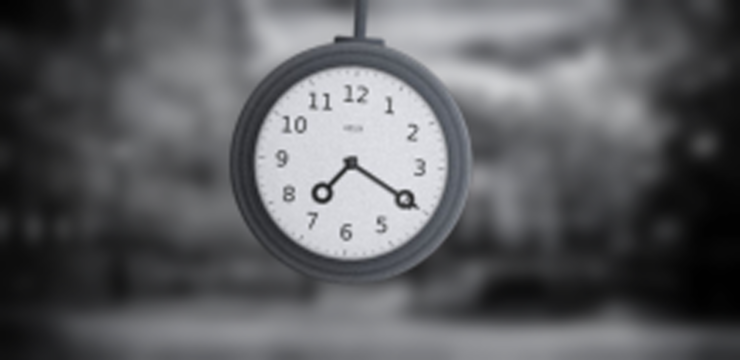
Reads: 7,20
